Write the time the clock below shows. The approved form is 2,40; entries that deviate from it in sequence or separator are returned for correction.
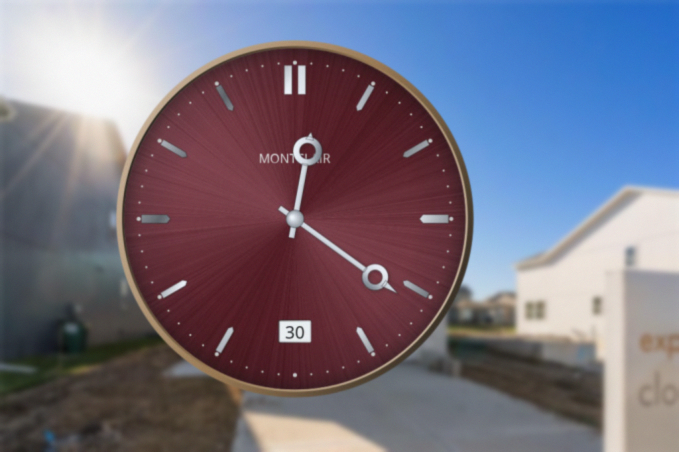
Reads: 12,21
